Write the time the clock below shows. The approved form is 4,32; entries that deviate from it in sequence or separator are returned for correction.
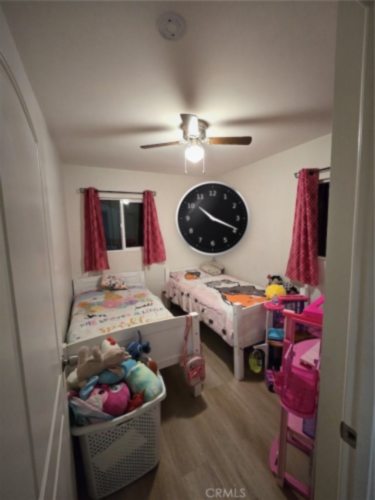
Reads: 10,19
